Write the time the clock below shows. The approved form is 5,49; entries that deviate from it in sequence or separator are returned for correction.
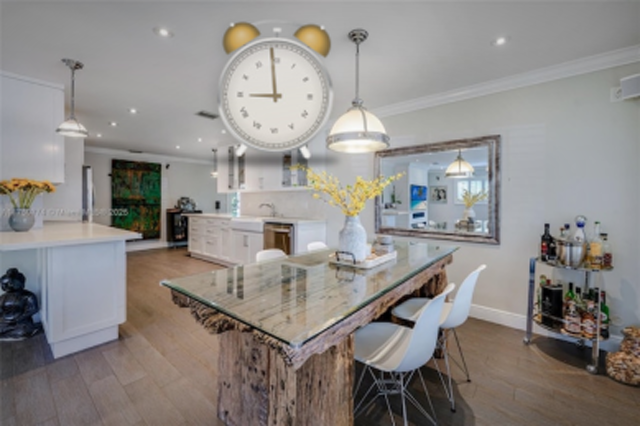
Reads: 8,59
